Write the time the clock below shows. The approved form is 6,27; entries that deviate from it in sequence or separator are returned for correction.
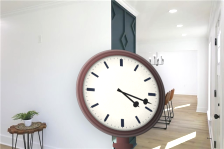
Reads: 4,18
